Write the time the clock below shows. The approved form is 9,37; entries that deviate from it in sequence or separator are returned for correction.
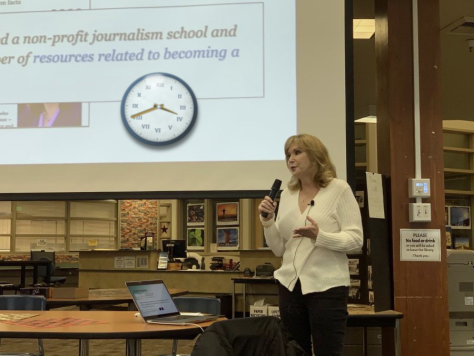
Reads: 3,41
